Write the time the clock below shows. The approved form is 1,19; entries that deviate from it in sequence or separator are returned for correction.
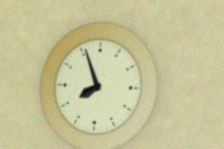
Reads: 7,56
